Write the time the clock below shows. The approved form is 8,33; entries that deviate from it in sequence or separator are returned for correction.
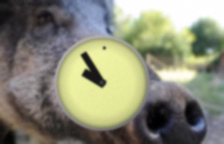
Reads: 9,54
